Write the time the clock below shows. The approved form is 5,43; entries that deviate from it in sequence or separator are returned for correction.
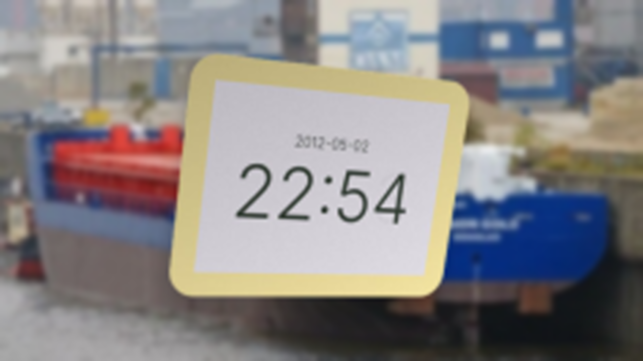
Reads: 22,54
